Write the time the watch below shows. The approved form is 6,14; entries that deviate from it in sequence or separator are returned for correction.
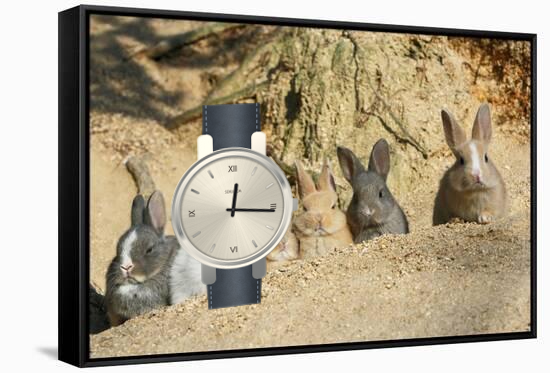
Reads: 12,16
